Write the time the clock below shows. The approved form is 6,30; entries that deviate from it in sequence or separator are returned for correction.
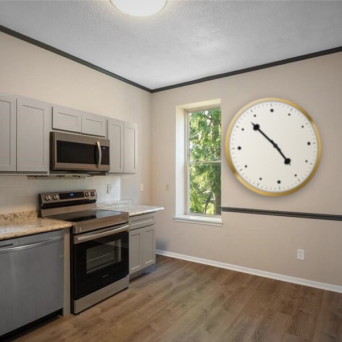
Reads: 4,53
